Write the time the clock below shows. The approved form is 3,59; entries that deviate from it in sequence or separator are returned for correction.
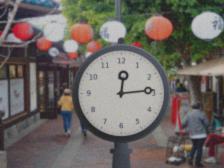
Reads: 12,14
